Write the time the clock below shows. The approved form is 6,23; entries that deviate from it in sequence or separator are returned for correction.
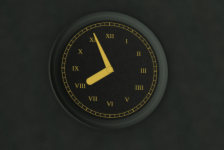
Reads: 7,56
